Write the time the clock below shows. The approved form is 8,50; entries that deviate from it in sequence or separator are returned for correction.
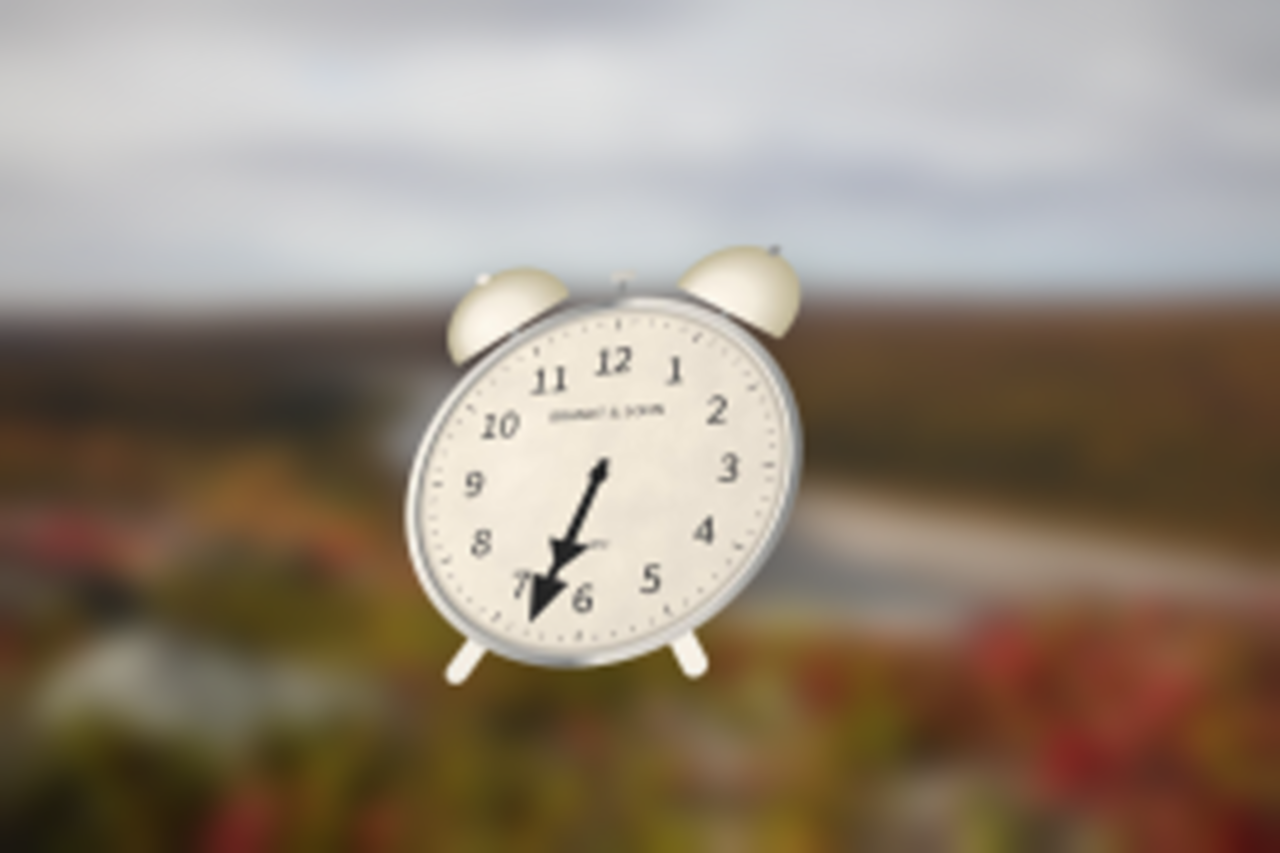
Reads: 6,33
